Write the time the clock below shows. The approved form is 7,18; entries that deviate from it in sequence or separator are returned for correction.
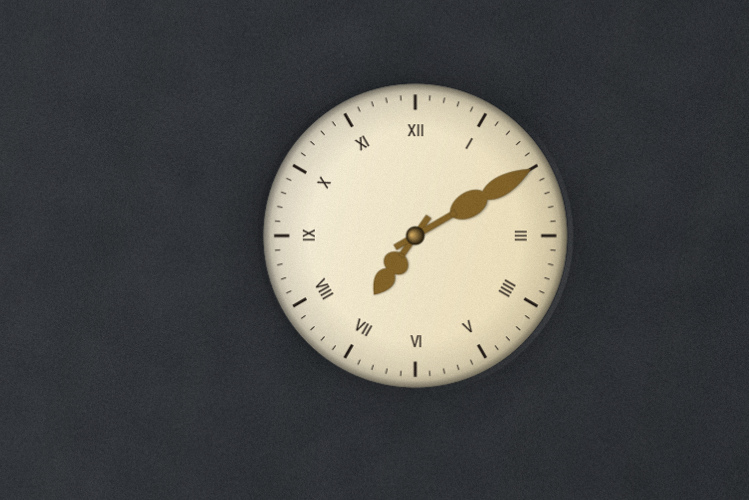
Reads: 7,10
